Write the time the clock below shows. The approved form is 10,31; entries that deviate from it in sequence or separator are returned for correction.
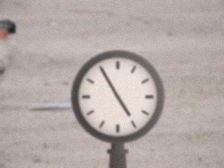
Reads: 4,55
